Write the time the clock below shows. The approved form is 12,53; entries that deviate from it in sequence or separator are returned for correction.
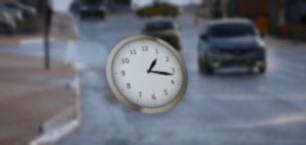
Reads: 1,17
